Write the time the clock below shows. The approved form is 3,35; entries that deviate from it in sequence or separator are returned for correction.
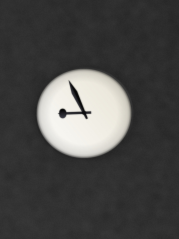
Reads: 8,56
